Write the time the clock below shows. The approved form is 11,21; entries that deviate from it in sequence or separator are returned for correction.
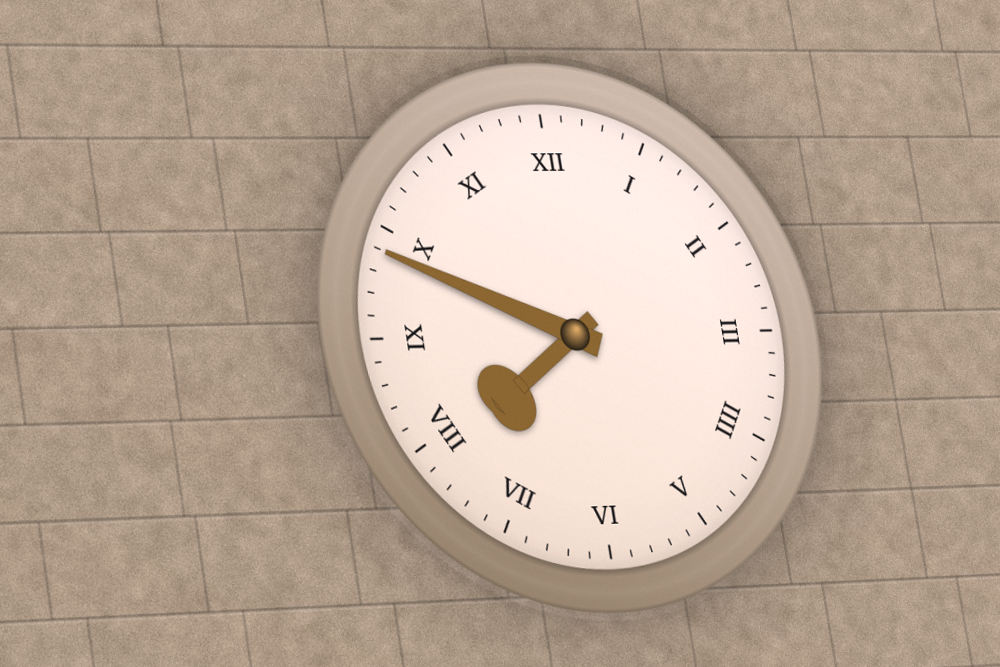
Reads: 7,49
